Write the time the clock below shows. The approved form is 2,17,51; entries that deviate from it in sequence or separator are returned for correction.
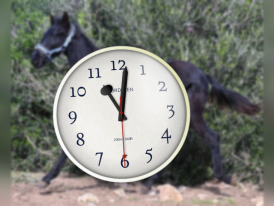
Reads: 11,01,30
